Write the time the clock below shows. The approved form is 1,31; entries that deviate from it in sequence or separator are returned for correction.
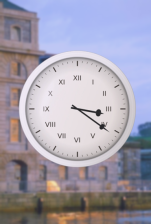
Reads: 3,21
